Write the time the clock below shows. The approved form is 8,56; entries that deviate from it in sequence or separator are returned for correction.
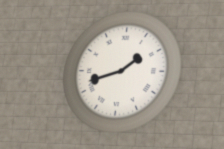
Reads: 1,42
